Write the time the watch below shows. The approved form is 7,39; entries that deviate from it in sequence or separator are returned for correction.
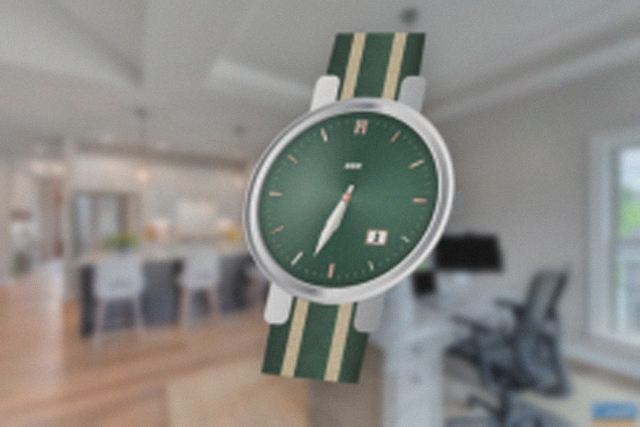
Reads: 6,33
